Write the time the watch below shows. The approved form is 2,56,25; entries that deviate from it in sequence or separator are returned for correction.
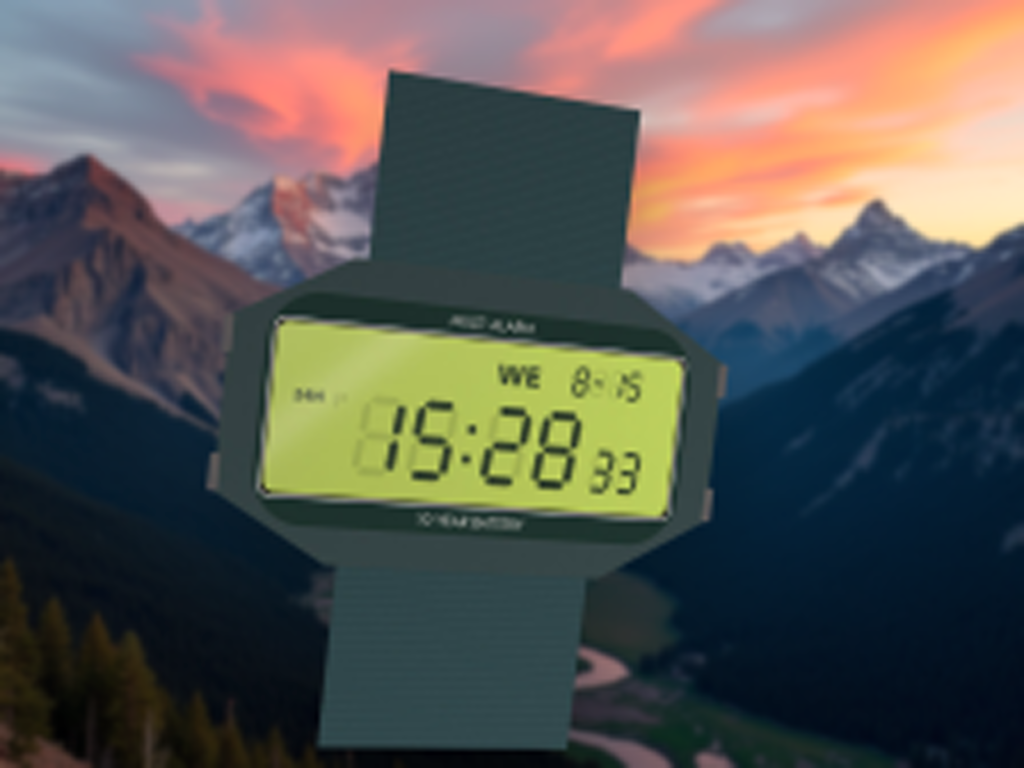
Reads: 15,28,33
